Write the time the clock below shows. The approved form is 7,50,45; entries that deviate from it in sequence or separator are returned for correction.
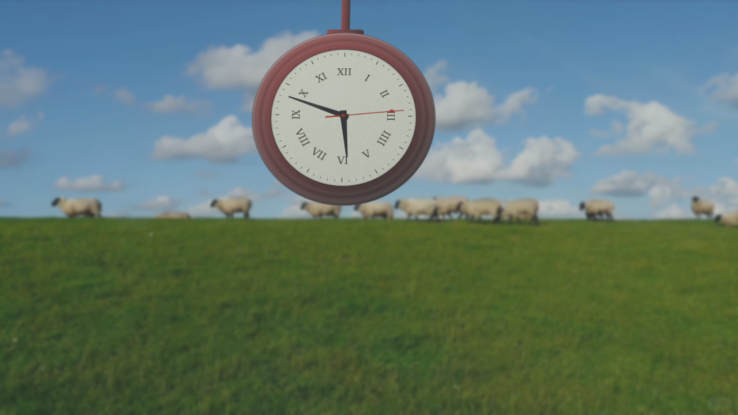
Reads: 5,48,14
